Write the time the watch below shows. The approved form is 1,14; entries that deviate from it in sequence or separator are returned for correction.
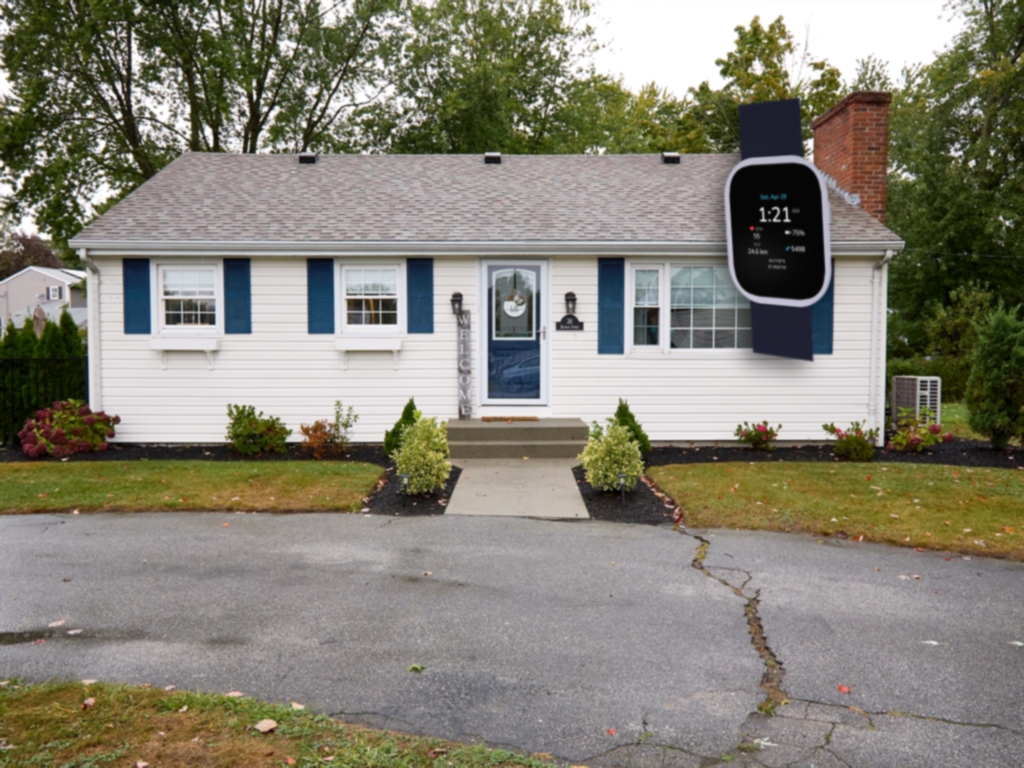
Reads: 1,21
